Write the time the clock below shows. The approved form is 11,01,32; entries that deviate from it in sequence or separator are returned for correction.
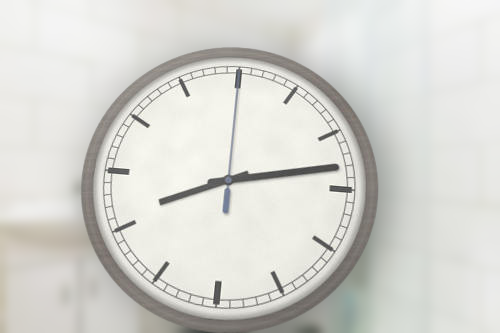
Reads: 8,13,00
